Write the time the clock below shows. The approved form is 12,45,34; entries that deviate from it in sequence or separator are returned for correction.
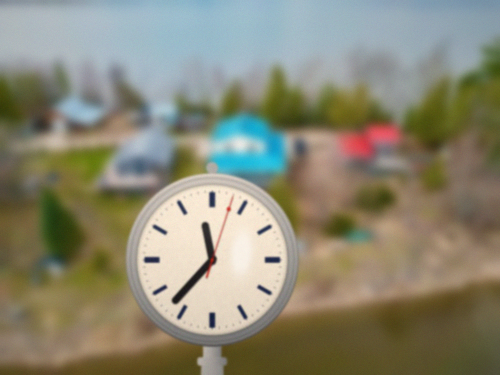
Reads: 11,37,03
